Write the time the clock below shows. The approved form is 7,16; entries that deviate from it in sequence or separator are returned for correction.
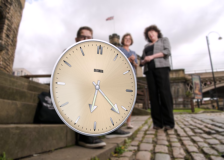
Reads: 6,22
